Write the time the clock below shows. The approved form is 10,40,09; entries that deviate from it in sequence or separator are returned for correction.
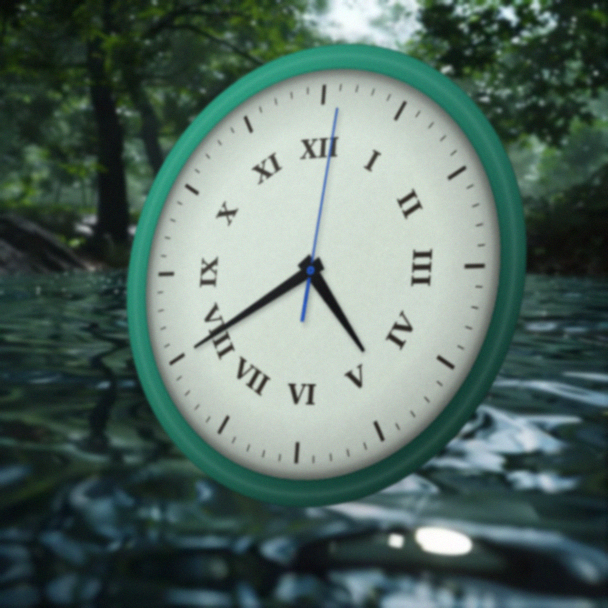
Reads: 4,40,01
